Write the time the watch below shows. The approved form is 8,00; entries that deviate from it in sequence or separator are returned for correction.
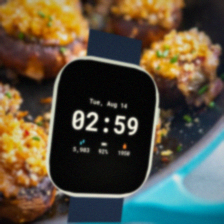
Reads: 2,59
